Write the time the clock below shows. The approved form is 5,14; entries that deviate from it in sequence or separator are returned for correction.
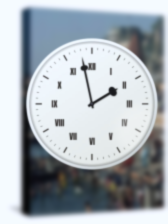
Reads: 1,58
